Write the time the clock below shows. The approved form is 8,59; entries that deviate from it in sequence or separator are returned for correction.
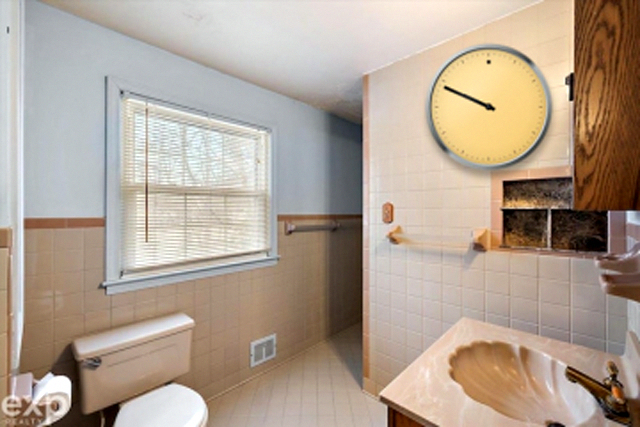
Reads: 9,49
